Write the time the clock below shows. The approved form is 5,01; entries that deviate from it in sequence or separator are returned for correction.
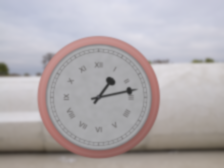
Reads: 1,13
